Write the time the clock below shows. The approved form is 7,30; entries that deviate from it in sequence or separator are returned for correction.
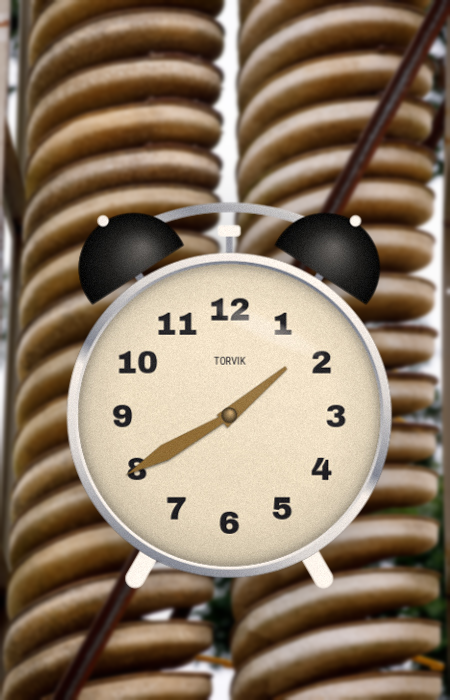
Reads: 1,40
